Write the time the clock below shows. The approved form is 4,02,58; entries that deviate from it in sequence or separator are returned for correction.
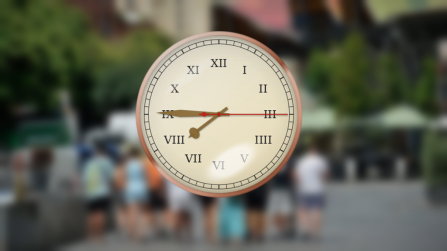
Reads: 7,45,15
